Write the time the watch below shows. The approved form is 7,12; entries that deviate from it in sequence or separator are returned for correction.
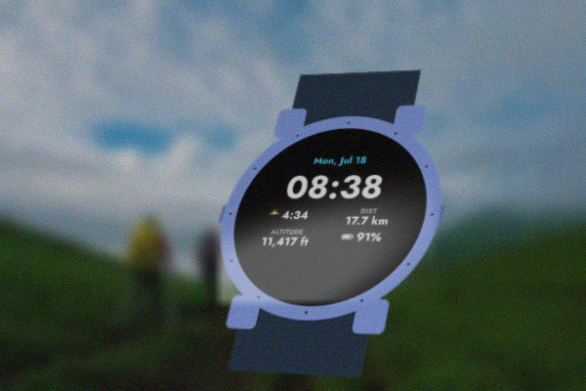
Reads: 8,38
